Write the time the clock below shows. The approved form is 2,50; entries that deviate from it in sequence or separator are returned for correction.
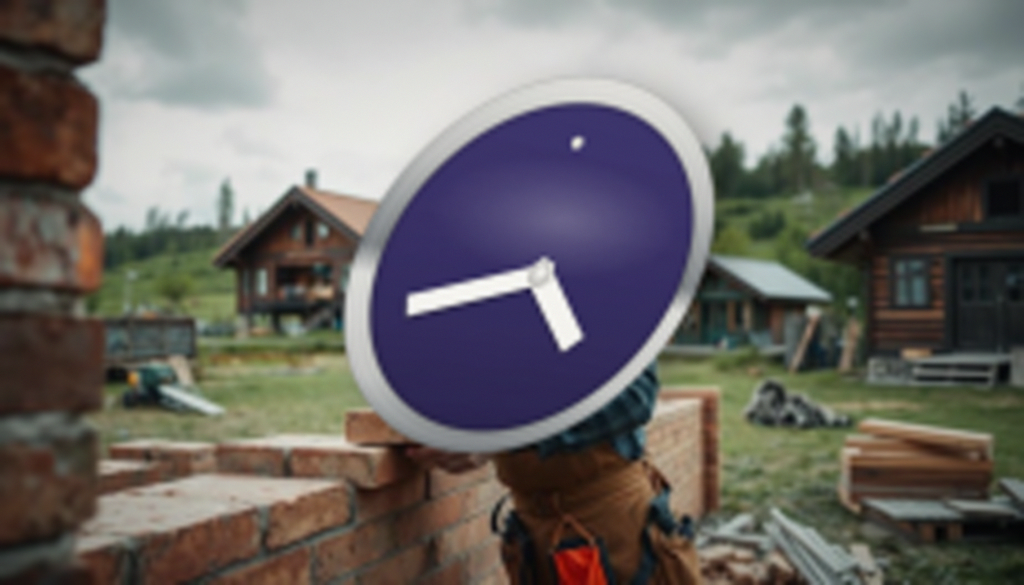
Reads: 4,43
